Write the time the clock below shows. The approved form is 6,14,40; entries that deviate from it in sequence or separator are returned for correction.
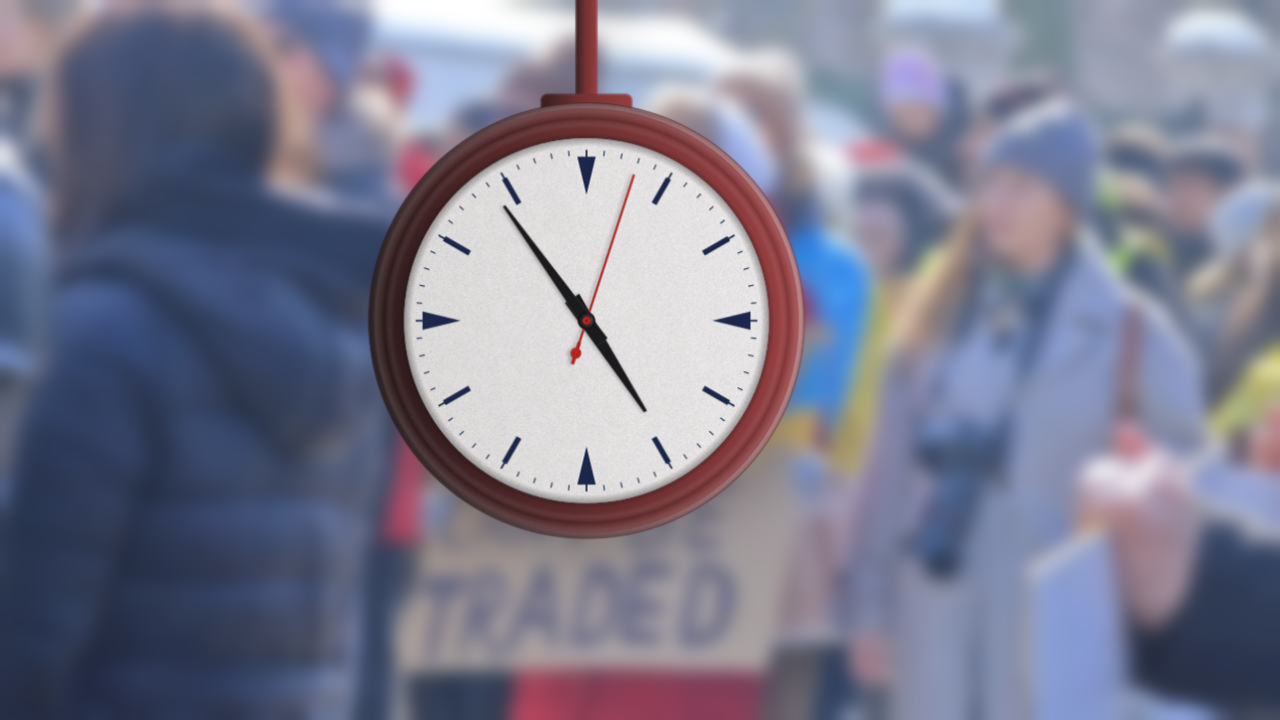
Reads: 4,54,03
